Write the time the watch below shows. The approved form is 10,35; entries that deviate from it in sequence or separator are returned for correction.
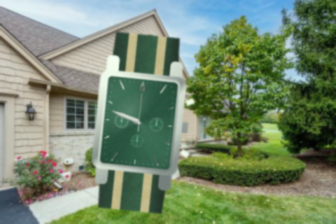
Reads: 9,48
